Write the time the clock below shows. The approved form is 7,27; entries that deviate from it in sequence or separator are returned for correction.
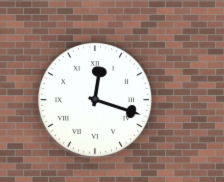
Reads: 12,18
